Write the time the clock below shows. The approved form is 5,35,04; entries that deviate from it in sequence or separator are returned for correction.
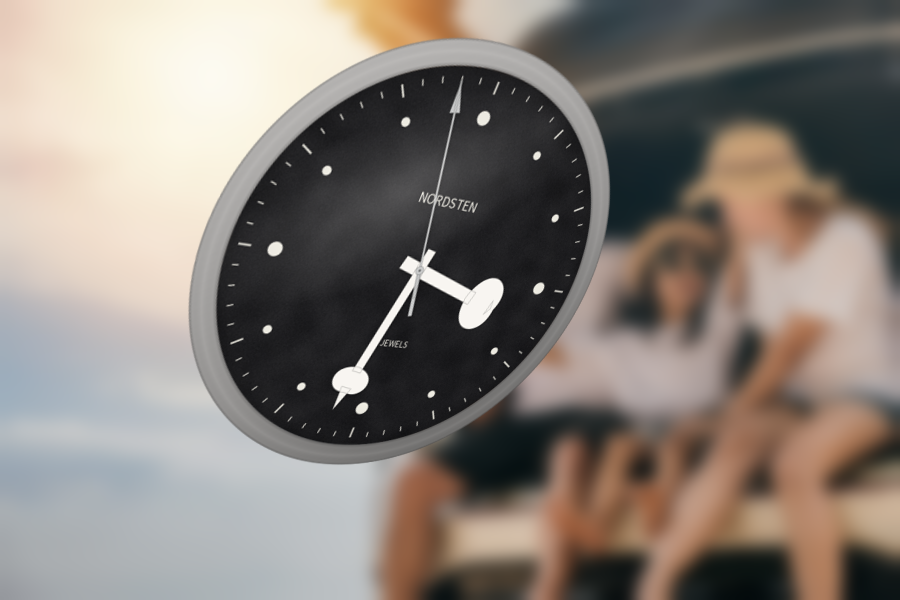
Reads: 3,31,58
